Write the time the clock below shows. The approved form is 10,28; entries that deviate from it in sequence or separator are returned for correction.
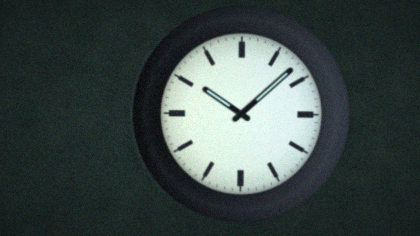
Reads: 10,08
